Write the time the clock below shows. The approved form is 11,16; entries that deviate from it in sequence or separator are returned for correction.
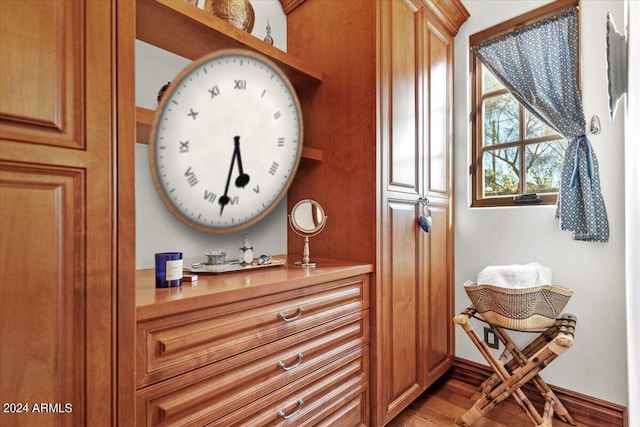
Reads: 5,32
